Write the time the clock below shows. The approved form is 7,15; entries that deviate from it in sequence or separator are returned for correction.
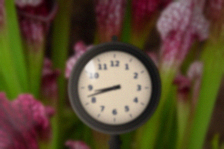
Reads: 8,42
